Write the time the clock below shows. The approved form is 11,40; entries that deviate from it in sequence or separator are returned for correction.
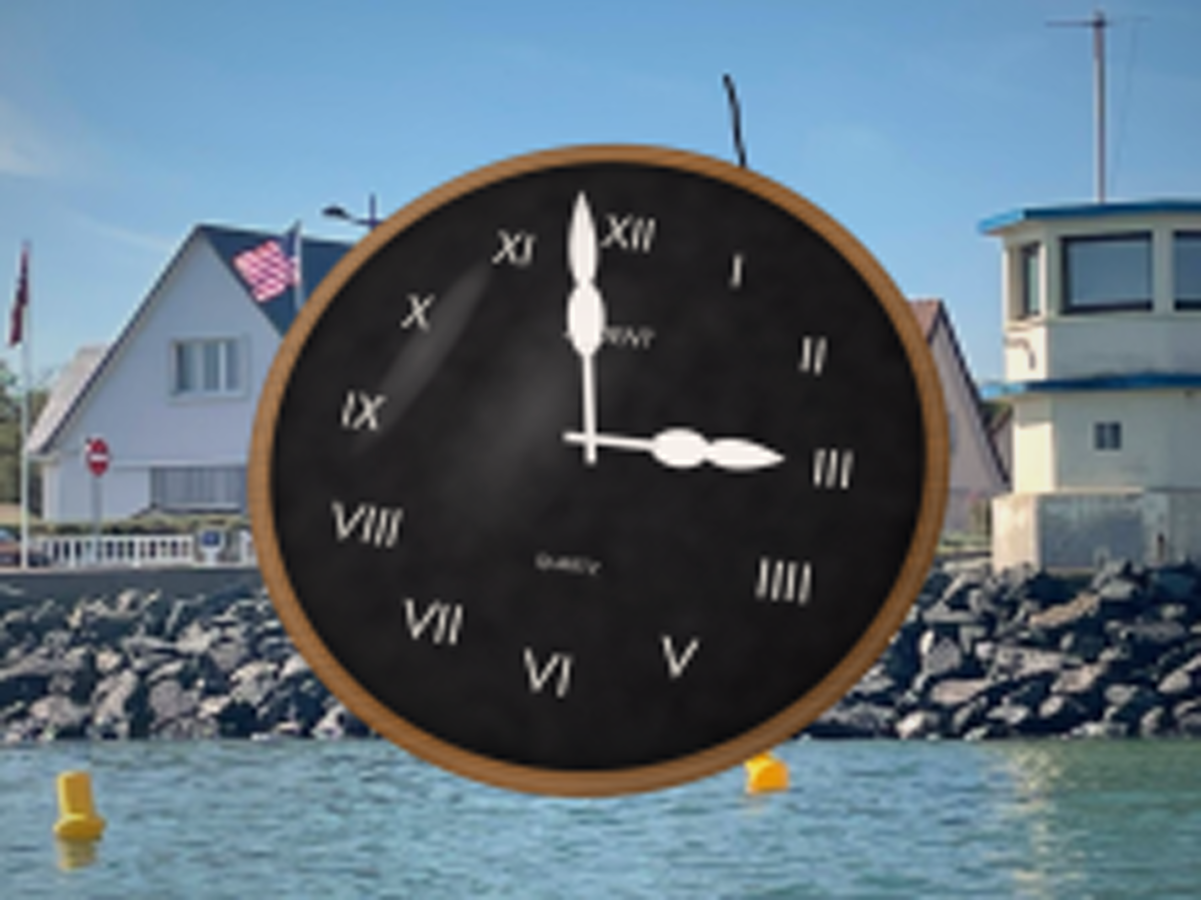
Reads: 2,58
